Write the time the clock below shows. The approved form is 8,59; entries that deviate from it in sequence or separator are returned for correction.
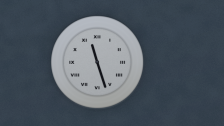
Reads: 11,27
